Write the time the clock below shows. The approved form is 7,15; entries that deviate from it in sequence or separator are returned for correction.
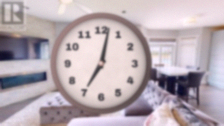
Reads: 7,02
